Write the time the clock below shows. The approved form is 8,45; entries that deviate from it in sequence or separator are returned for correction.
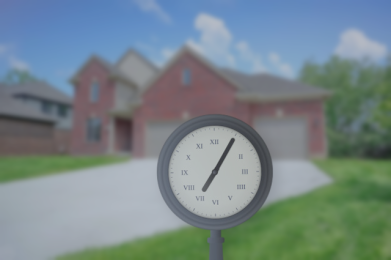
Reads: 7,05
